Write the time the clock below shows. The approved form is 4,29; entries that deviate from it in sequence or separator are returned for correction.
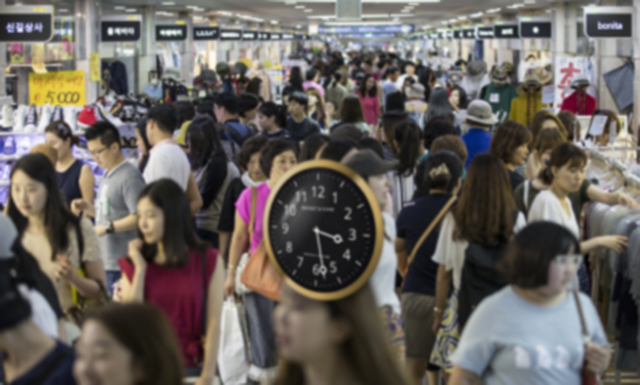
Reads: 3,28
